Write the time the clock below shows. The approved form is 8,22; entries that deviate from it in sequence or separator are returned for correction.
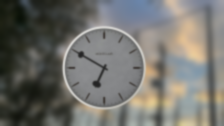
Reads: 6,50
